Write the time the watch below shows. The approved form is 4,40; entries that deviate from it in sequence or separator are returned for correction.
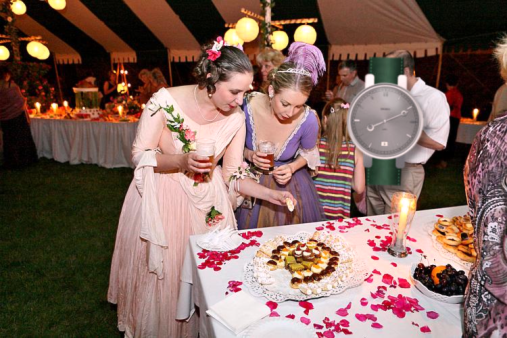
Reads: 8,11
